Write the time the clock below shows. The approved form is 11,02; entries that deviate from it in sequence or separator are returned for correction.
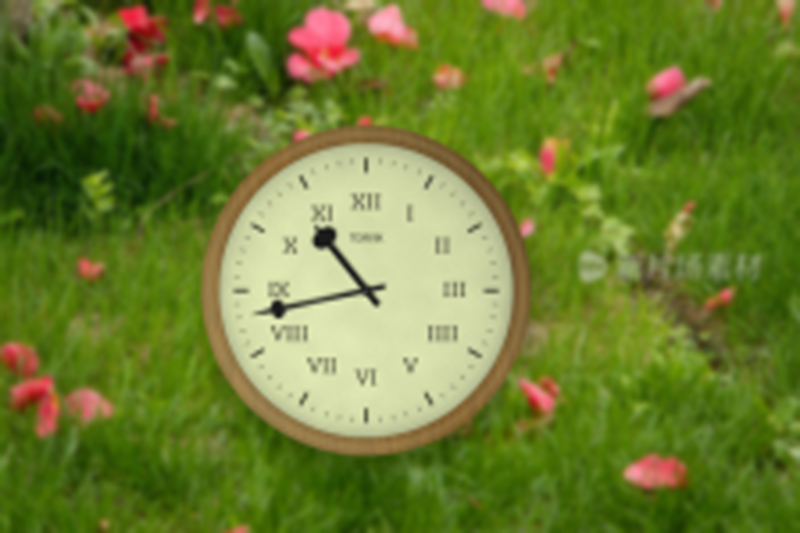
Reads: 10,43
